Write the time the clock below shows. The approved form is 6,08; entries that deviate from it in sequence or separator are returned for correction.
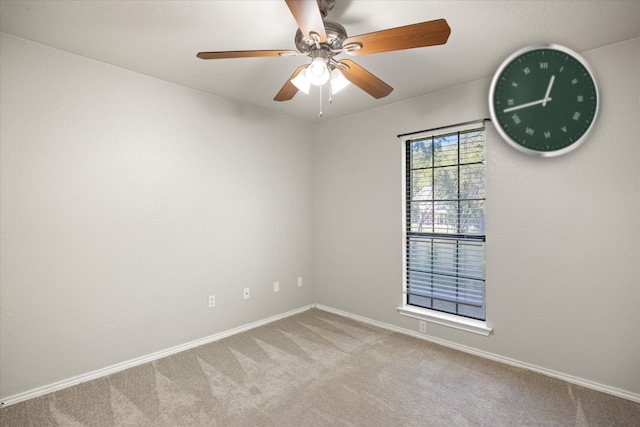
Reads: 12,43
